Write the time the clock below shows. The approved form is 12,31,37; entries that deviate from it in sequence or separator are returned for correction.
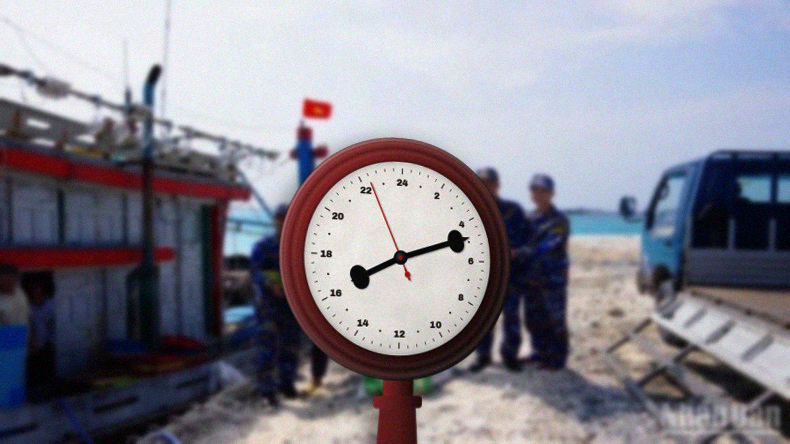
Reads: 16,11,56
